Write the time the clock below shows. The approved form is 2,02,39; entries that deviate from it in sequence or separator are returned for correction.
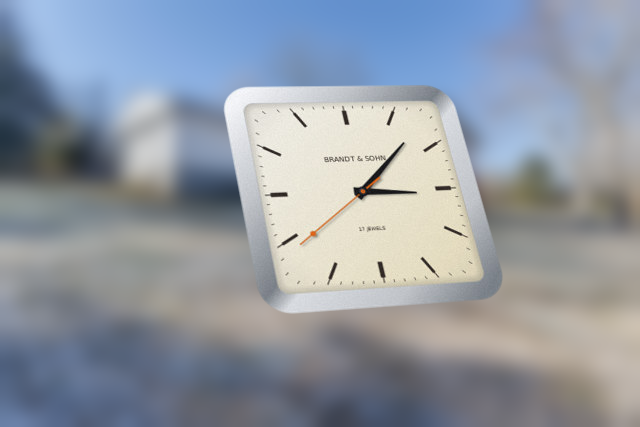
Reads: 3,07,39
